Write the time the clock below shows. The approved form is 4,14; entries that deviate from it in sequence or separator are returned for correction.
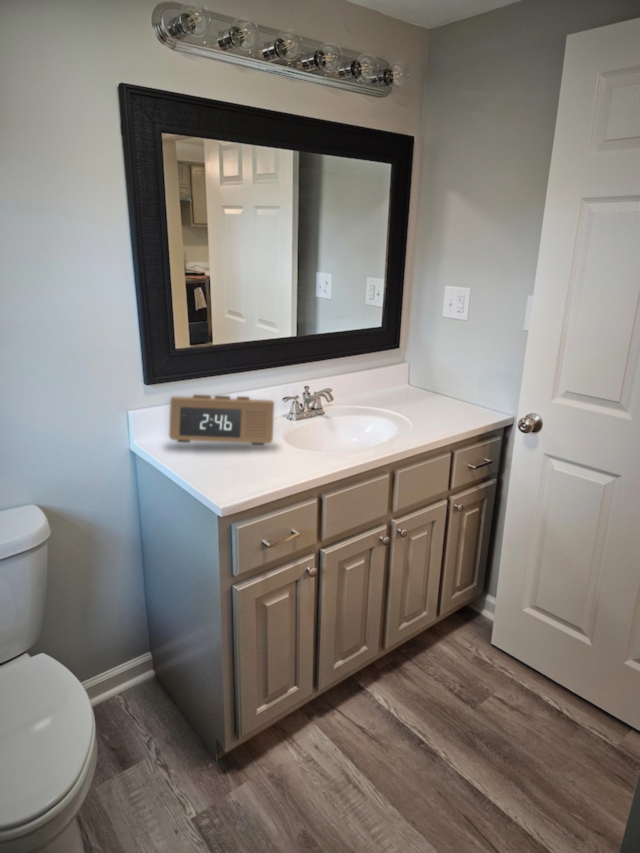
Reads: 2,46
